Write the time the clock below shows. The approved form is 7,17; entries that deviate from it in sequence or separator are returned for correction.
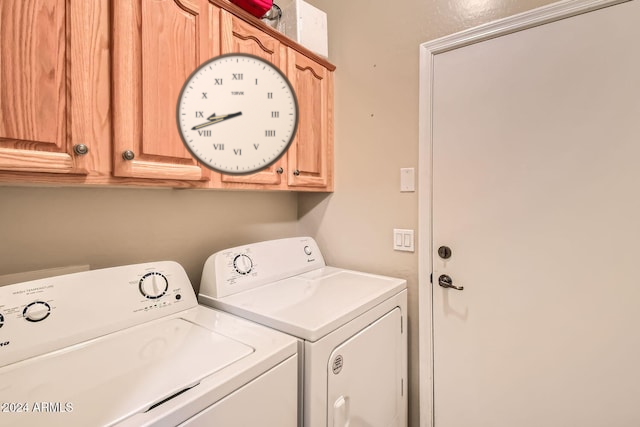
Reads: 8,42
